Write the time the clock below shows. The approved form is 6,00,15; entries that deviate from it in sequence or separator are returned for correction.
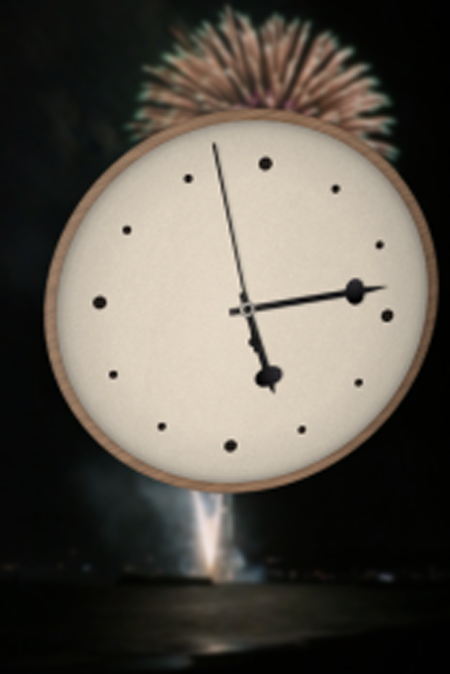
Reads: 5,12,57
